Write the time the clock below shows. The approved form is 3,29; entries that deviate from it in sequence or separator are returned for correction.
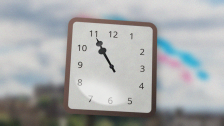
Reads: 10,55
